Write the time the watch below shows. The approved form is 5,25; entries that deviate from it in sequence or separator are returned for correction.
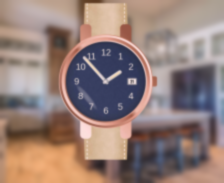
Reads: 1,53
